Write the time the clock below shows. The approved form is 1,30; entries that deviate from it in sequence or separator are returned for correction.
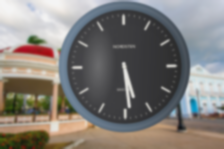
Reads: 5,29
